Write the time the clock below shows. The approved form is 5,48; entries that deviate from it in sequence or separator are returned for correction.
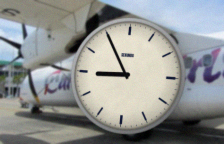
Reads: 8,55
